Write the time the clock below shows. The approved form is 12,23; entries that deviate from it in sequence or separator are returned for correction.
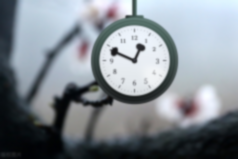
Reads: 12,49
